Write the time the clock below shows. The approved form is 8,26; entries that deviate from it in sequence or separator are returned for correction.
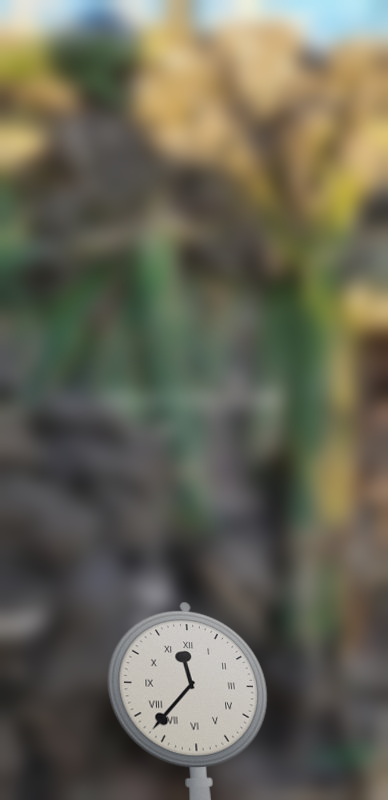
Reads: 11,37
